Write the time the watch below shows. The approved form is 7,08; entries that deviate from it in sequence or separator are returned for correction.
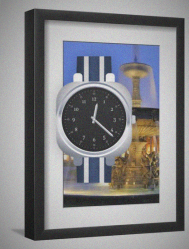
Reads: 12,22
